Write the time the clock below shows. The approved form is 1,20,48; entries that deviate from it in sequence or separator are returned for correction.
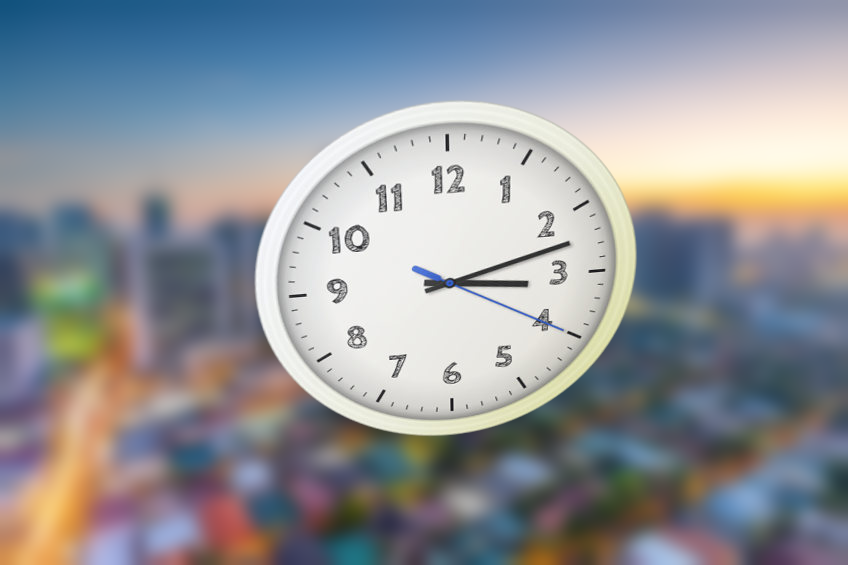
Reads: 3,12,20
